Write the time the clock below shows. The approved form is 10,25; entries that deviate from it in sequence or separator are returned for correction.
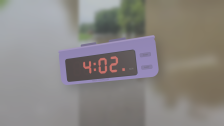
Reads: 4,02
